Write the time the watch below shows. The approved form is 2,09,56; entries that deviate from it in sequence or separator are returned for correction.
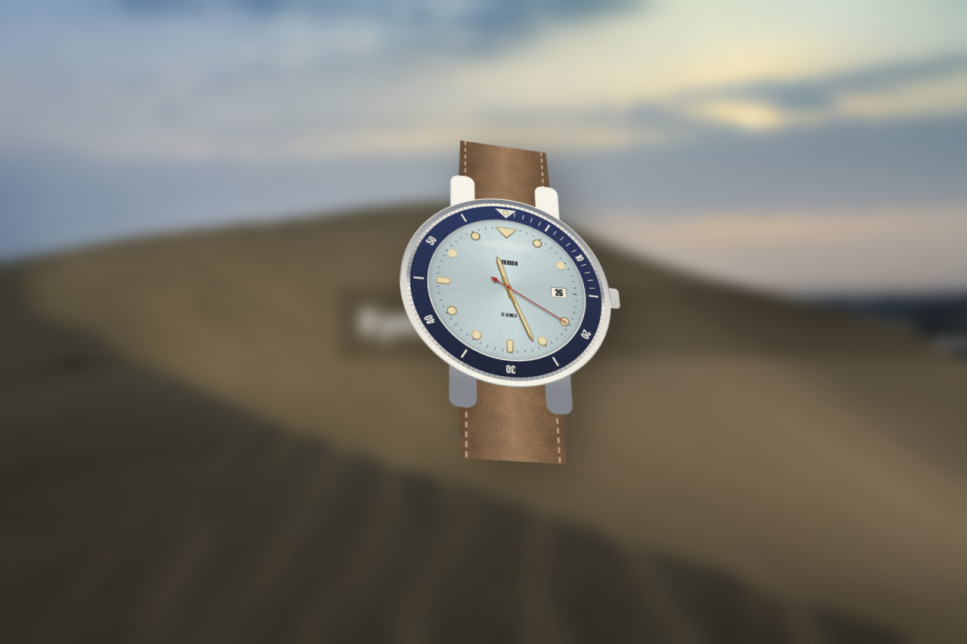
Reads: 11,26,20
